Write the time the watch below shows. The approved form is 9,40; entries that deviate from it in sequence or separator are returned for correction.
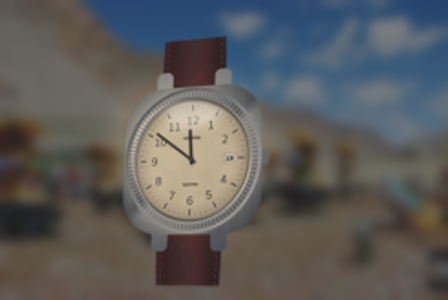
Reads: 11,51
